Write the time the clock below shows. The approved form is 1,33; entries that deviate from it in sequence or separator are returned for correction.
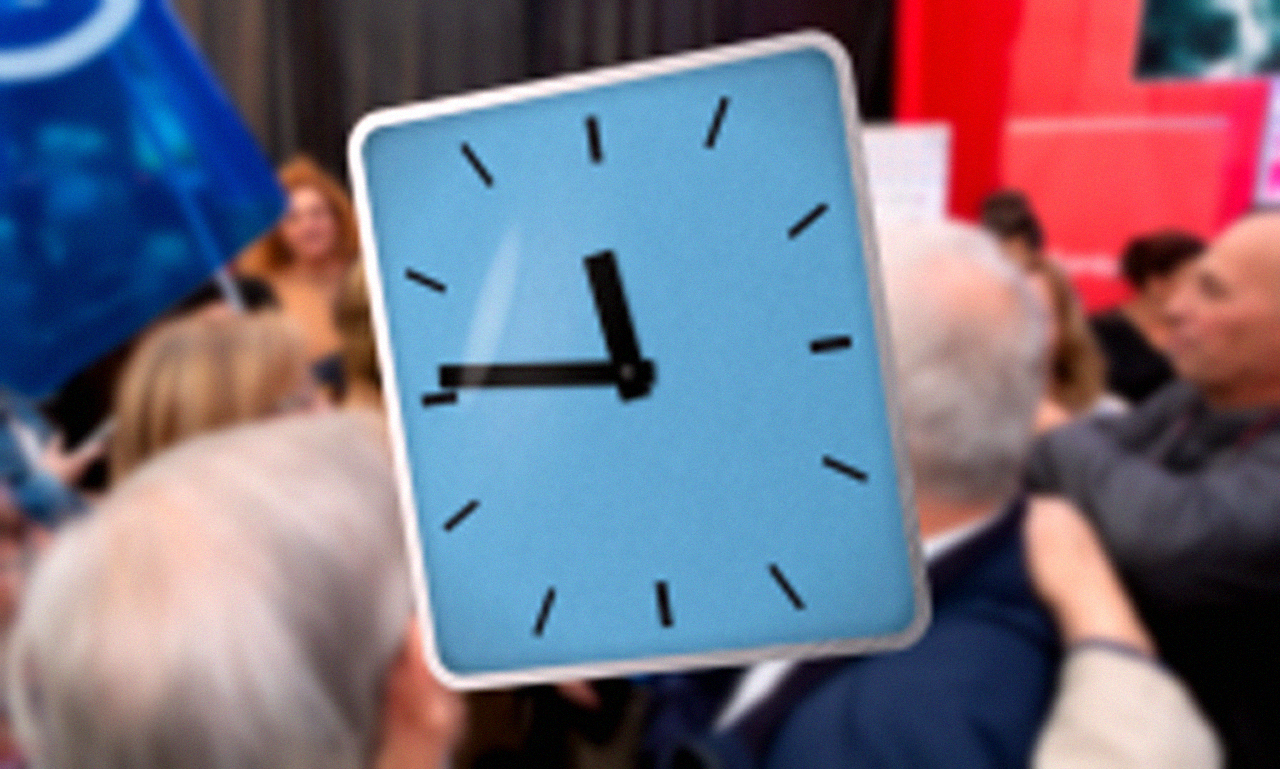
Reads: 11,46
